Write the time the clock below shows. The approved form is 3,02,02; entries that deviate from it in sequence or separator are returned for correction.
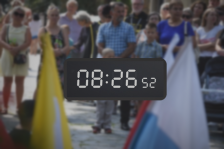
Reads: 8,26,52
